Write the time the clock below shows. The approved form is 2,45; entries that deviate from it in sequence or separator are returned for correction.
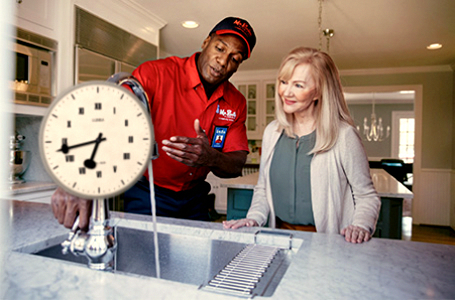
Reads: 6,43
